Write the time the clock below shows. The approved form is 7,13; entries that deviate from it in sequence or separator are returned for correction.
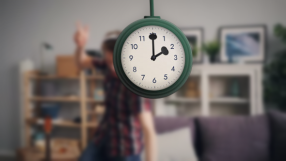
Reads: 2,00
